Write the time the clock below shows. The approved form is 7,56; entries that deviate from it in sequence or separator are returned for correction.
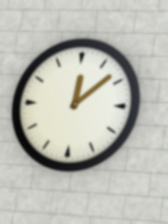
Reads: 12,08
